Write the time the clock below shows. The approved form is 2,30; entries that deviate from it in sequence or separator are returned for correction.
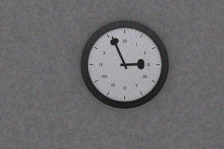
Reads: 2,56
